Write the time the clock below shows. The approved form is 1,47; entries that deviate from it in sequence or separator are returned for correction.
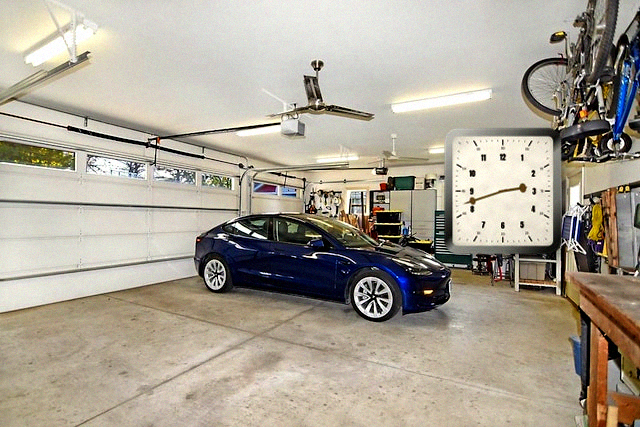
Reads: 2,42
